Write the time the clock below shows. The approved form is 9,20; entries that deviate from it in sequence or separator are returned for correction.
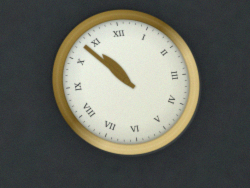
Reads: 10,53
